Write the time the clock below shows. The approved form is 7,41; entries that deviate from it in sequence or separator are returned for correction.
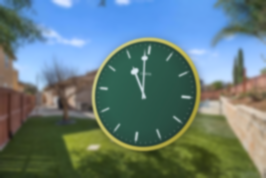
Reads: 10,59
